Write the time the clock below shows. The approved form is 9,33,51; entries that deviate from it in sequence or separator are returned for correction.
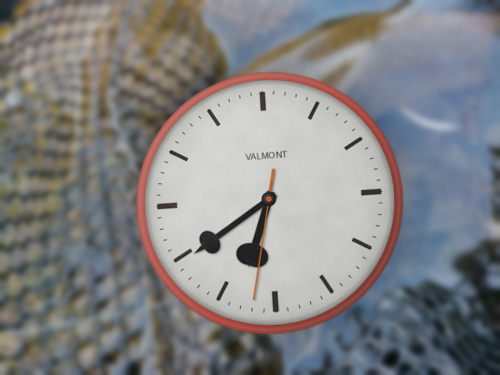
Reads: 6,39,32
